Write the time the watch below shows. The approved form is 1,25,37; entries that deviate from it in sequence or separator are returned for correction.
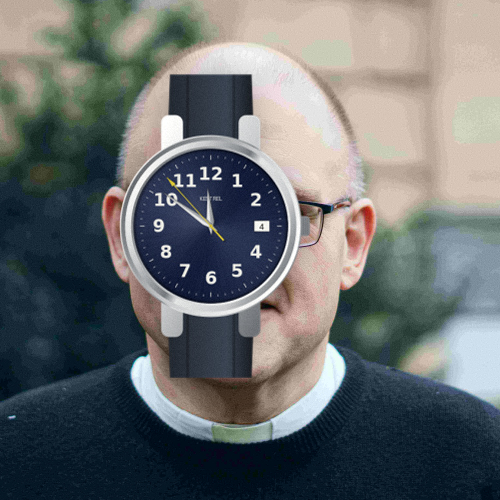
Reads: 11,50,53
